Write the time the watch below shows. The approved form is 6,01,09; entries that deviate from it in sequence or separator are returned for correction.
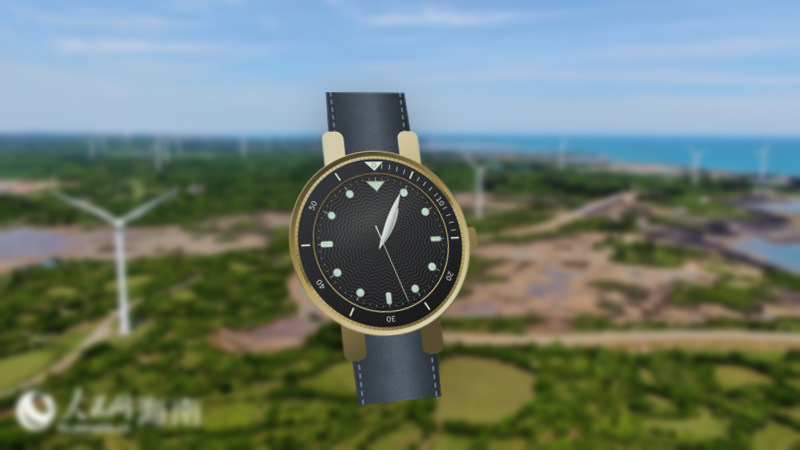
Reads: 1,04,27
